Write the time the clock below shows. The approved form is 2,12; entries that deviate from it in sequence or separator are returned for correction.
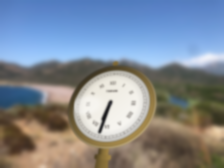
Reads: 6,32
